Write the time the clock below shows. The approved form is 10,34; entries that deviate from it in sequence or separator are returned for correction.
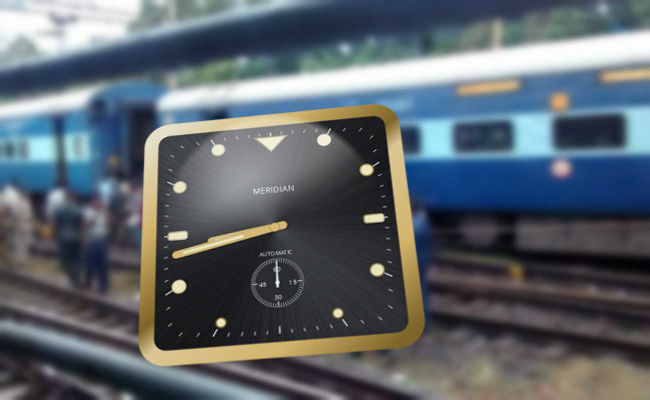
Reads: 8,43
